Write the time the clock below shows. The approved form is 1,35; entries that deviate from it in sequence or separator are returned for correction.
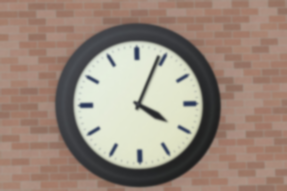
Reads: 4,04
